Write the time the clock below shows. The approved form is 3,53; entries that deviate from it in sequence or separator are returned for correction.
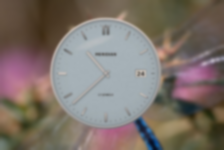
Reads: 10,38
